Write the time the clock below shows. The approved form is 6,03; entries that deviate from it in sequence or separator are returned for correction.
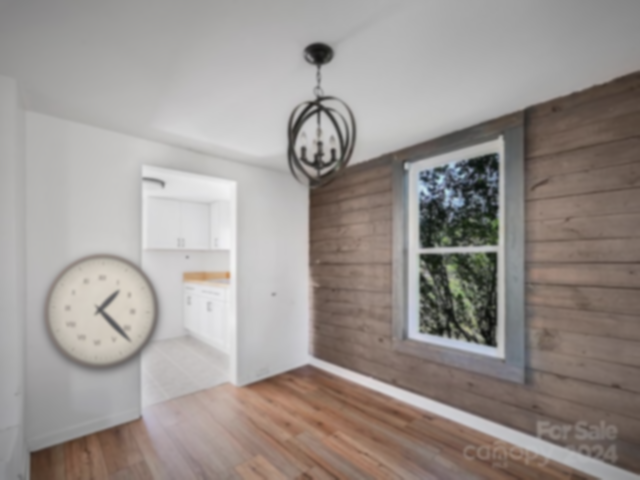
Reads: 1,22
